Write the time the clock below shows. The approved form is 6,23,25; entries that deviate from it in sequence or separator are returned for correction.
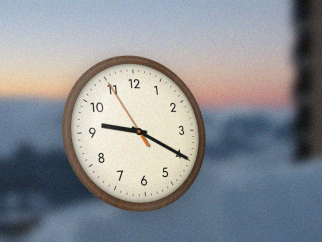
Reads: 9,19,55
